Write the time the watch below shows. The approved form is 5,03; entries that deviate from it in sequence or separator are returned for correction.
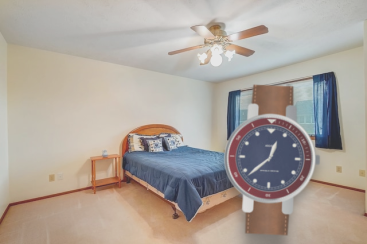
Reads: 12,38
